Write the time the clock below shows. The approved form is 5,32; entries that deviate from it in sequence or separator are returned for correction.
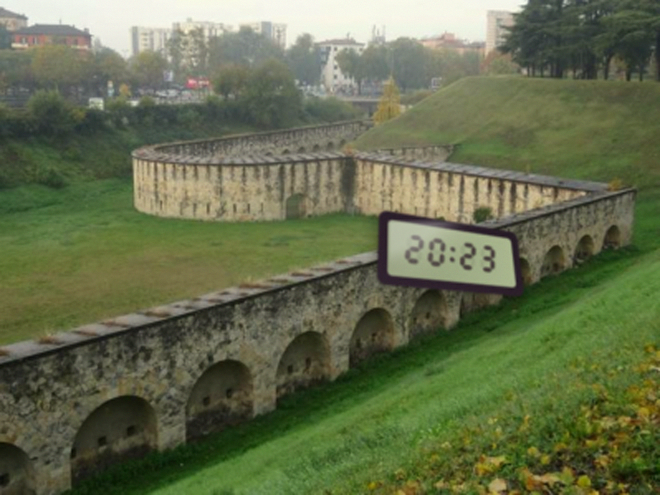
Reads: 20,23
